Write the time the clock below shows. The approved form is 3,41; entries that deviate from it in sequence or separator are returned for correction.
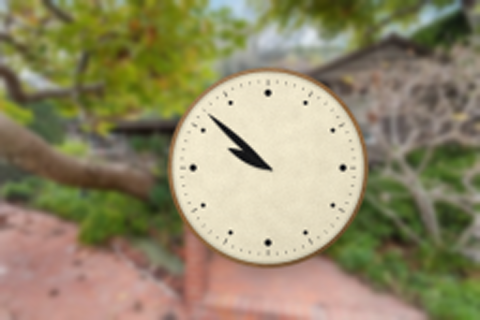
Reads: 9,52
